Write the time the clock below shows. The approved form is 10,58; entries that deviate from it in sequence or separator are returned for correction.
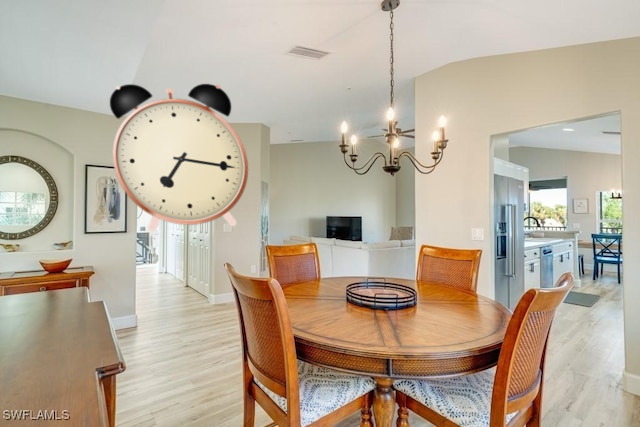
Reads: 7,17
